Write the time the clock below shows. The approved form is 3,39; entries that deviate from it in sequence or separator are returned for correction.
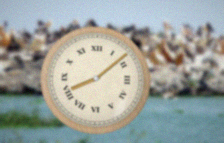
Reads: 8,08
